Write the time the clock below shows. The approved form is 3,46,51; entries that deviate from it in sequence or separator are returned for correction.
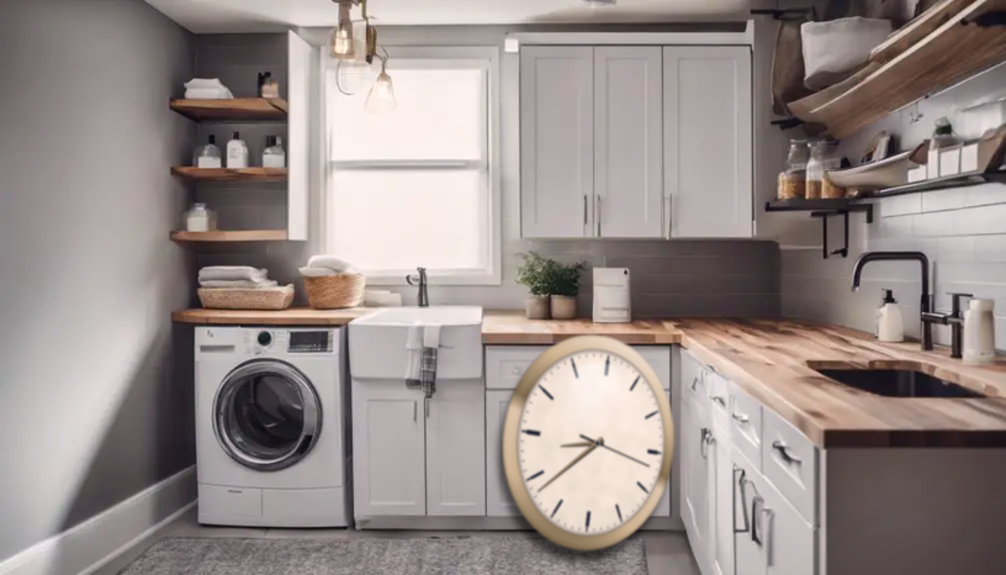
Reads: 8,38,17
